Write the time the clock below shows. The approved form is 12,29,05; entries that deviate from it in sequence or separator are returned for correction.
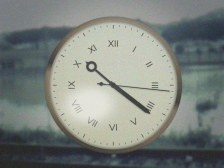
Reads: 10,21,16
